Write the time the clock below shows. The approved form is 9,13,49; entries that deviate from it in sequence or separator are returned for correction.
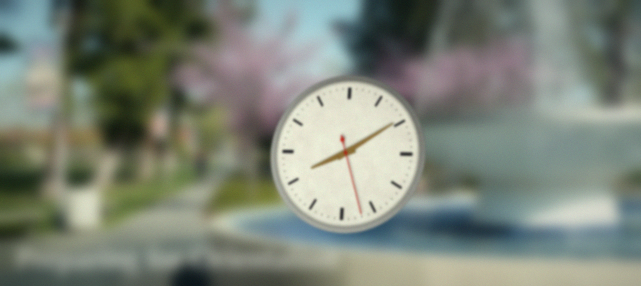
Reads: 8,09,27
